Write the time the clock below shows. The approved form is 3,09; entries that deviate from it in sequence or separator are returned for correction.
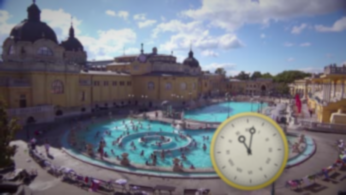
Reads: 11,02
